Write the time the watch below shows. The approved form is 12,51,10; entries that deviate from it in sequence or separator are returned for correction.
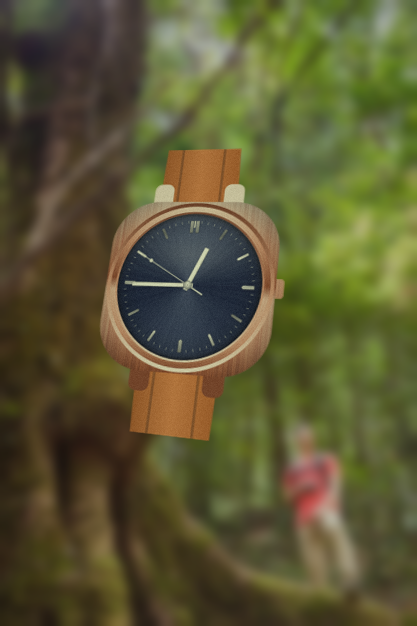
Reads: 12,44,50
